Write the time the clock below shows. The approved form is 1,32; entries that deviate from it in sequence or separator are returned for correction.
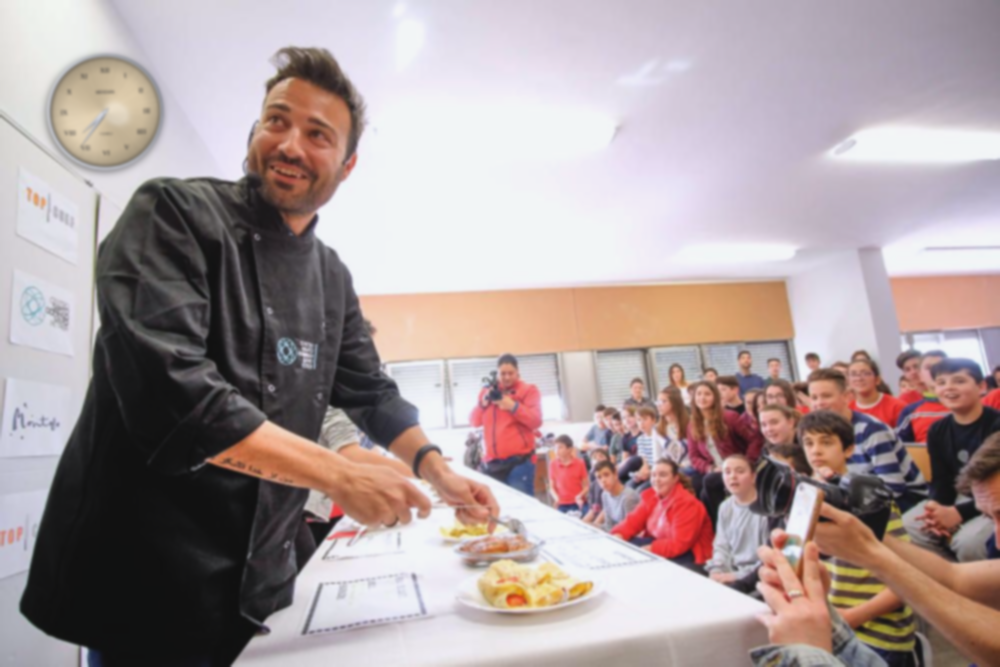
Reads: 7,36
